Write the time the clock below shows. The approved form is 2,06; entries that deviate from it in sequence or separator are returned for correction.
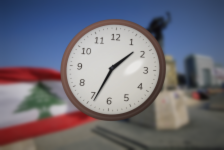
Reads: 1,34
